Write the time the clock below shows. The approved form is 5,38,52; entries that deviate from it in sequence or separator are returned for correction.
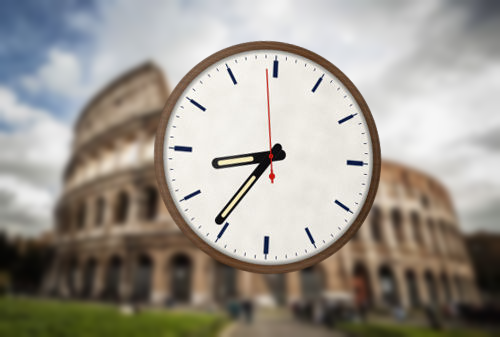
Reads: 8,35,59
